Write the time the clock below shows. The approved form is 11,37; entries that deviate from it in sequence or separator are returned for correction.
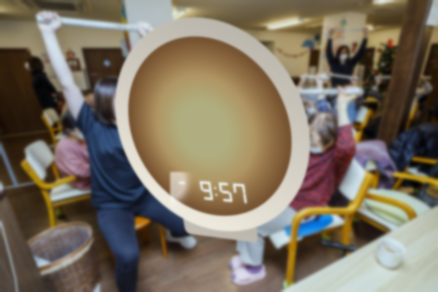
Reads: 9,57
